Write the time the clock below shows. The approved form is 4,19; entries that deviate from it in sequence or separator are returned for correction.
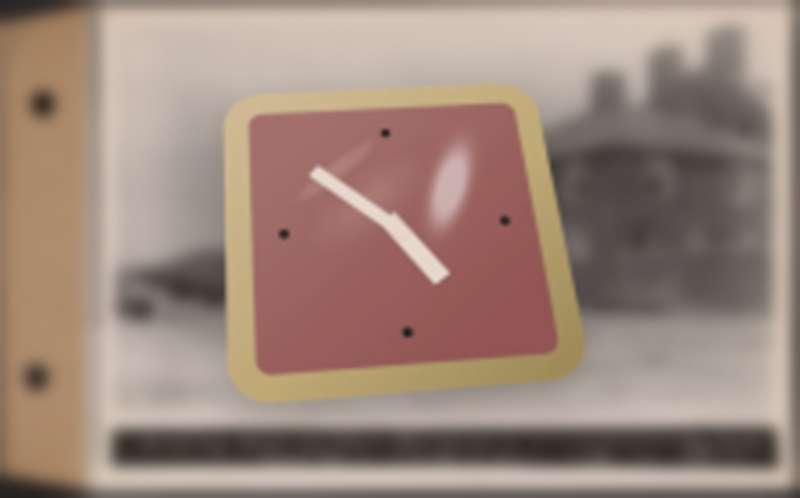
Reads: 4,52
